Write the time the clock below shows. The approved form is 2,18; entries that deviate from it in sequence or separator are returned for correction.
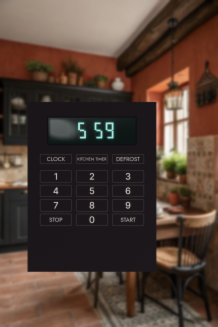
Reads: 5,59
